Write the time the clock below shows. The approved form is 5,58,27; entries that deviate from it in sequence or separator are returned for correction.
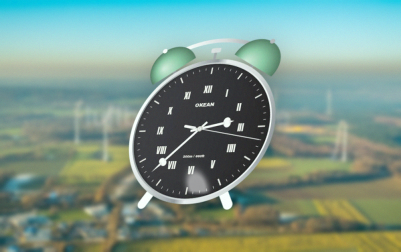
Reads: 2,37,17
